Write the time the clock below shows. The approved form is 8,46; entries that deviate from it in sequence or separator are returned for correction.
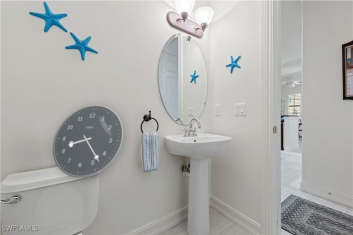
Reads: 8,23
